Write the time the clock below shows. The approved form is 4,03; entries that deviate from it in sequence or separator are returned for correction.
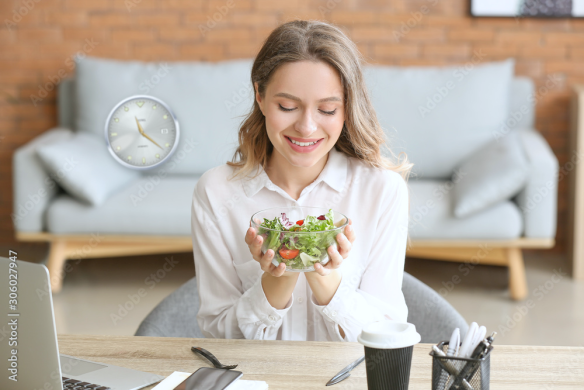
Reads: 11,22
